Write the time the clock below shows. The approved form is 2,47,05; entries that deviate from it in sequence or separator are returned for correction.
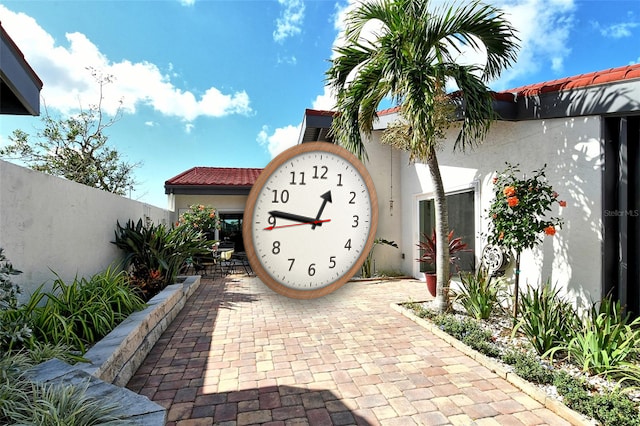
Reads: 12,46,44
